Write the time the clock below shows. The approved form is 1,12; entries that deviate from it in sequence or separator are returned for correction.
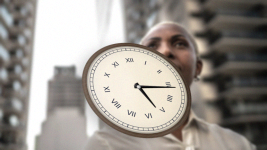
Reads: 5,16
